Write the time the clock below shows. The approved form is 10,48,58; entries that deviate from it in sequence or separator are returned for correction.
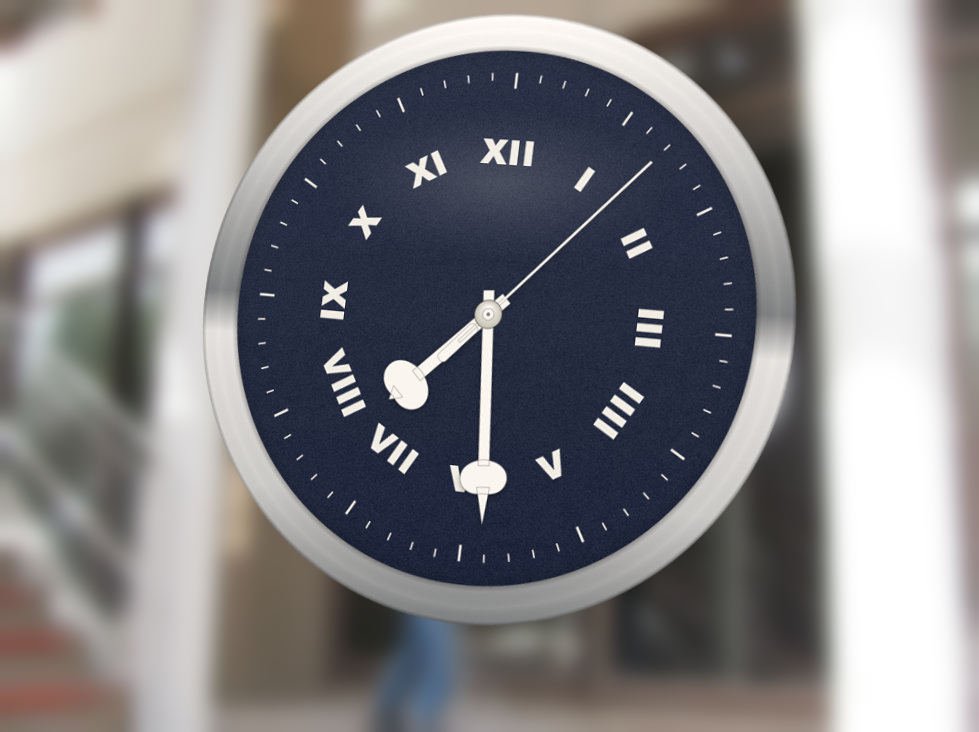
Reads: 7,29,07
